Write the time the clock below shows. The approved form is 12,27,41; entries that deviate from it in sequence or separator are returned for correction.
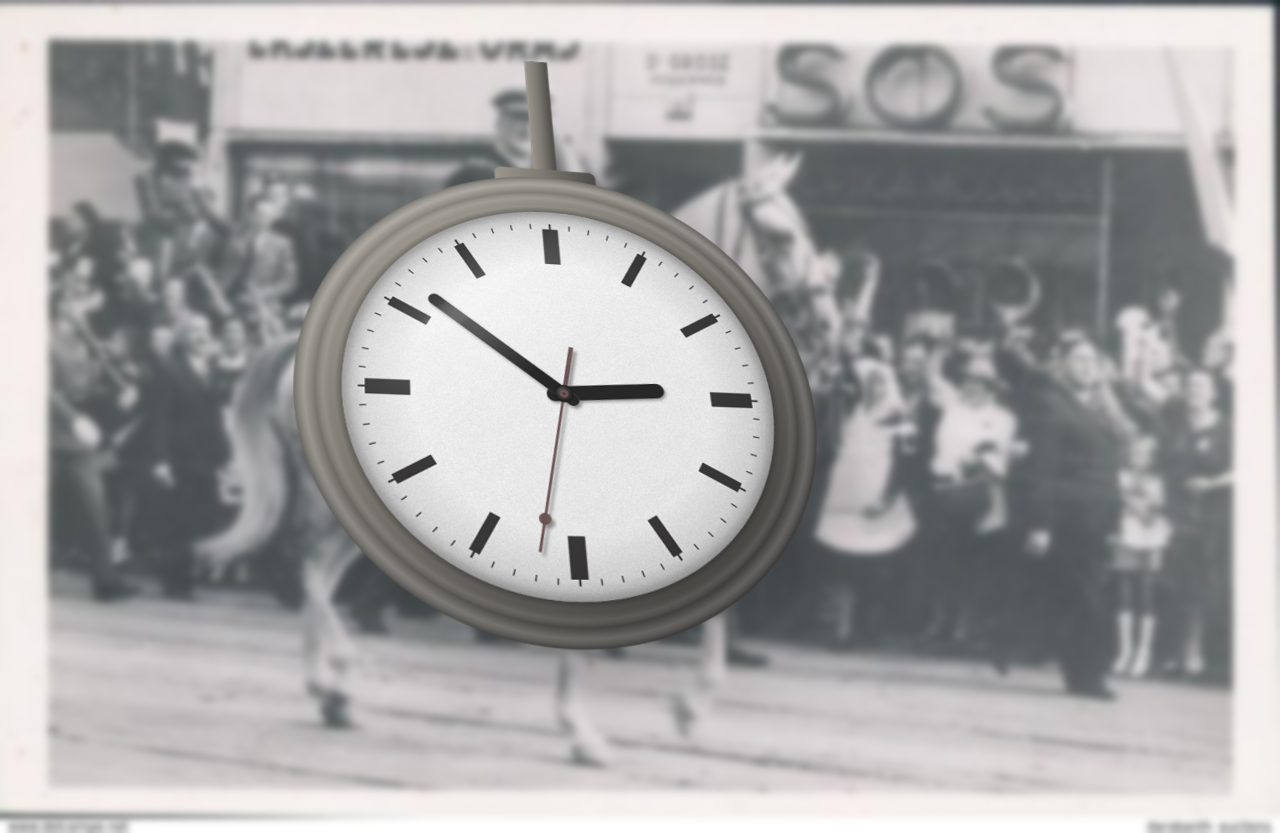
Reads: 2,51,32
